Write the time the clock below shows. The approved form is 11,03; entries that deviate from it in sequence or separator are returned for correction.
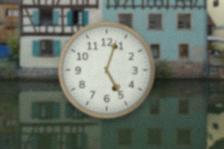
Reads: 5,03
